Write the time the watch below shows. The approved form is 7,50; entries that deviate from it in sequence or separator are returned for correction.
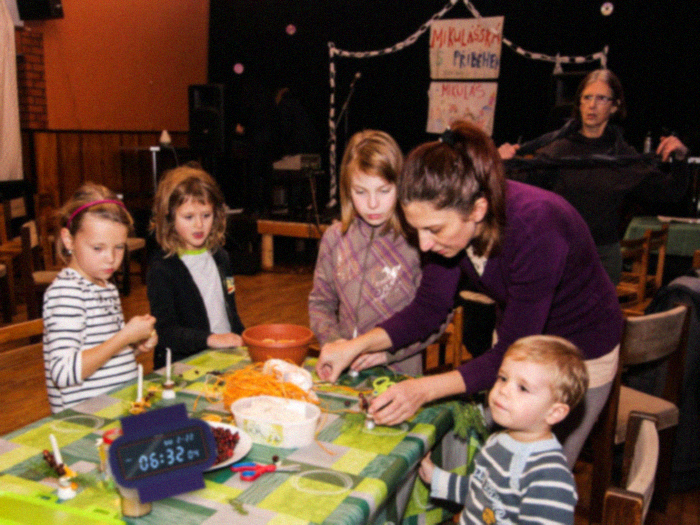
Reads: 6,32
